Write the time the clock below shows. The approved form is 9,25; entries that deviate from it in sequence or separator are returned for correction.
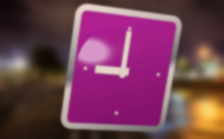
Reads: 9,00
